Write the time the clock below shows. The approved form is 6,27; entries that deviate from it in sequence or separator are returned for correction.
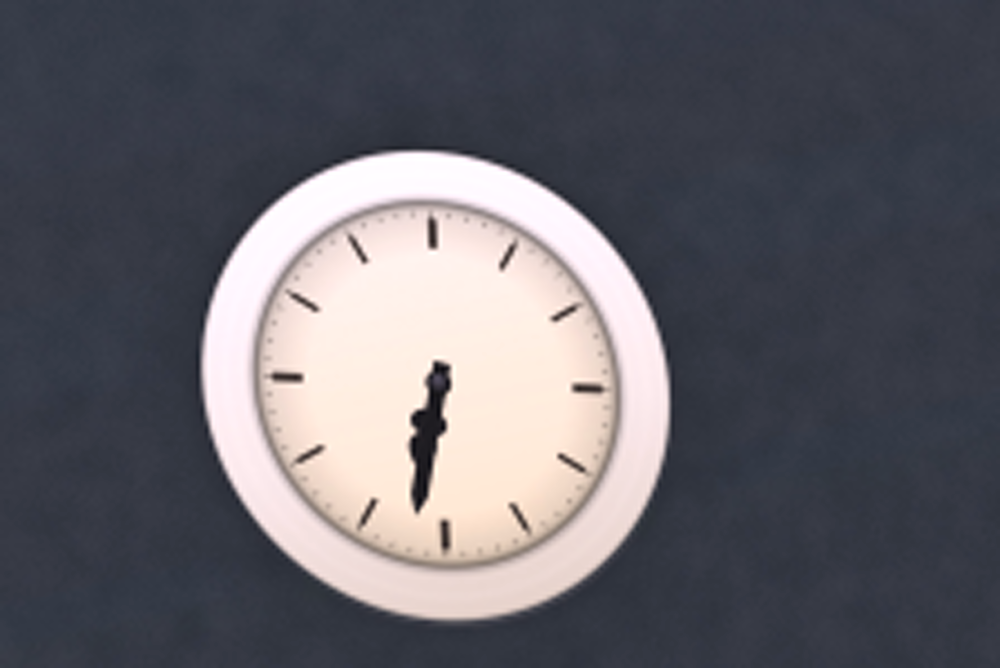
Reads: 6,32
